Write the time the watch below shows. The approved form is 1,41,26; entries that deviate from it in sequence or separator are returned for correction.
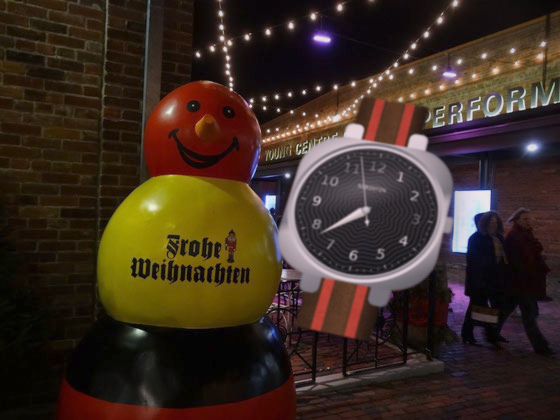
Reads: 7,37,57
